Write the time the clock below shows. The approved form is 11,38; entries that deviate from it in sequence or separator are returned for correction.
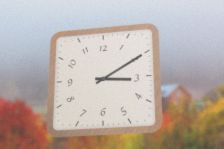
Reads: 3,10
